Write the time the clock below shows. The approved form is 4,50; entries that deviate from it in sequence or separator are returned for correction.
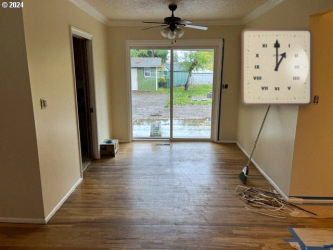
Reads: 1,00
